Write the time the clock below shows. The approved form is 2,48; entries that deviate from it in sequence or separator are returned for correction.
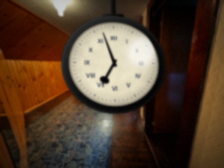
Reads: 6,57
